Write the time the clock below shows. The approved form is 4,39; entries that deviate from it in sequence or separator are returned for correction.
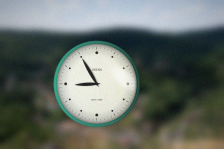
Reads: 8,55
